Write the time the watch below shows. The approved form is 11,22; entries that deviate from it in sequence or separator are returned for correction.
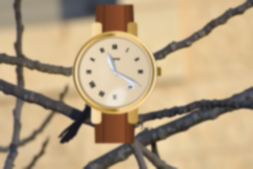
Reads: 11,20
